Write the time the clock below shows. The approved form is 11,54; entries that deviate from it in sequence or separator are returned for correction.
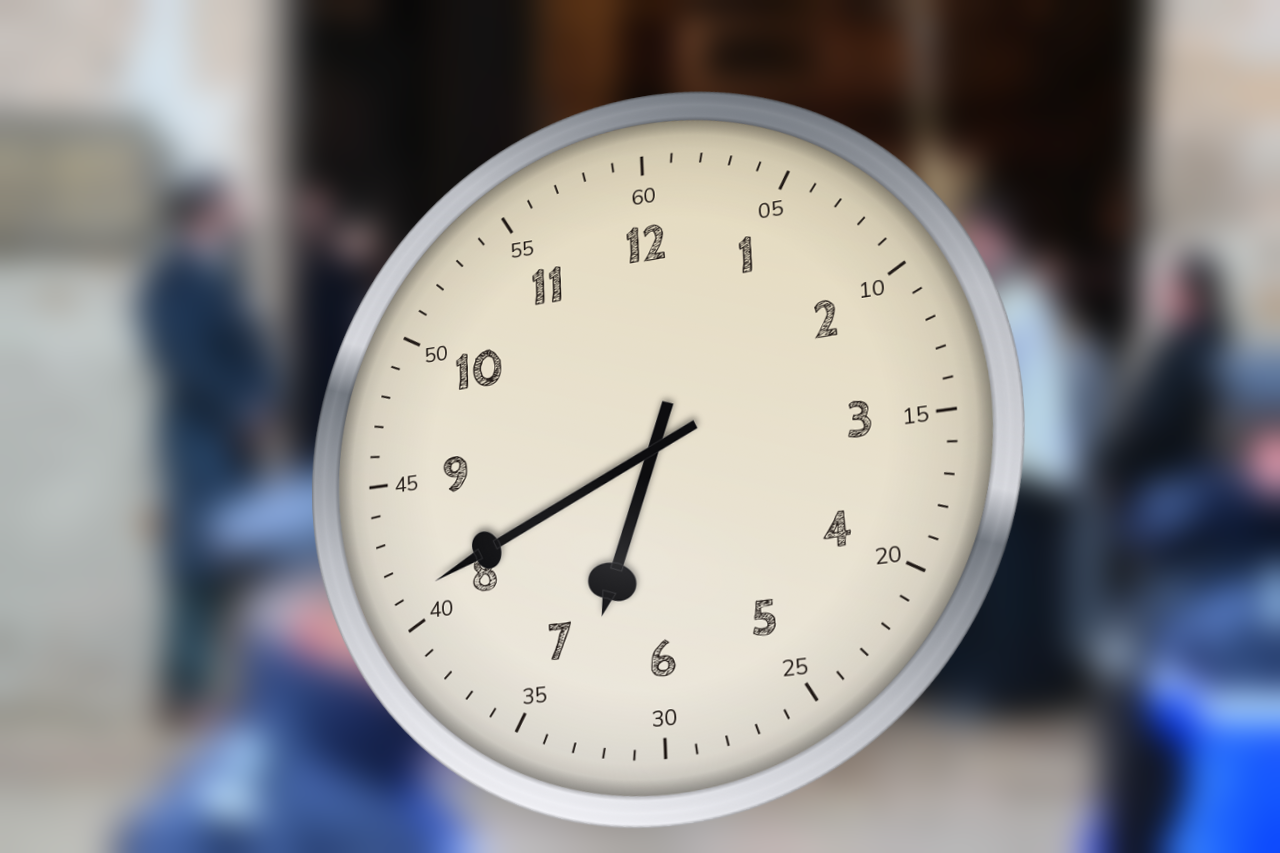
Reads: 6,41
